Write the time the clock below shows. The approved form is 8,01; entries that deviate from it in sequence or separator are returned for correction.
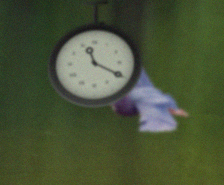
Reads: 11,20
